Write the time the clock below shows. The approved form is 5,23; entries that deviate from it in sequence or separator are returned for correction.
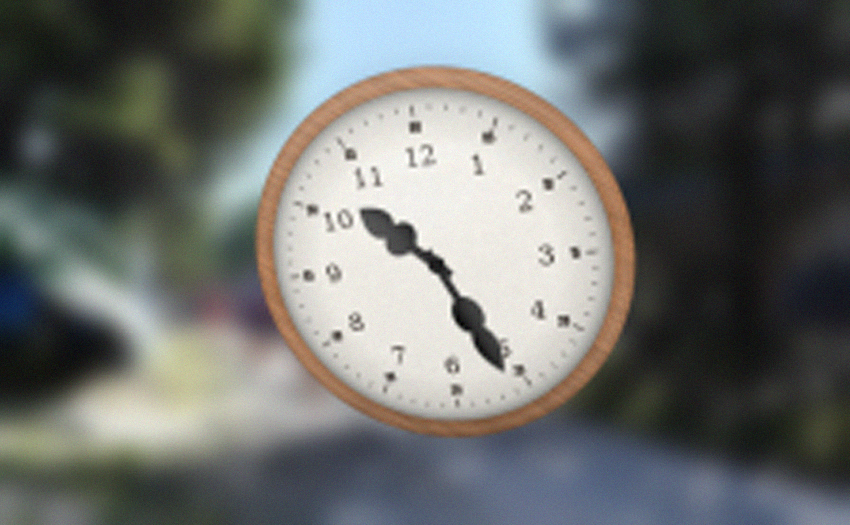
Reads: 10,26
